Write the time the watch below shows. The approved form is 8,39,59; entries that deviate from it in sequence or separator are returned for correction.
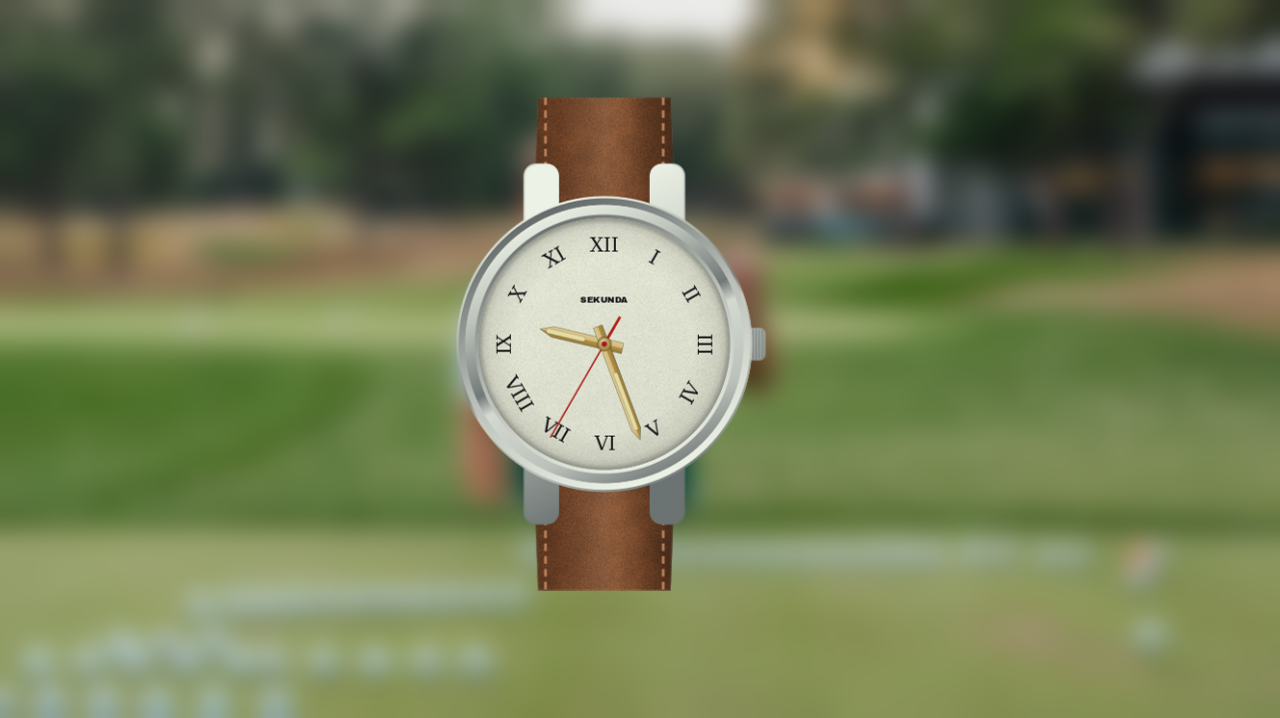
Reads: 9,26,35
